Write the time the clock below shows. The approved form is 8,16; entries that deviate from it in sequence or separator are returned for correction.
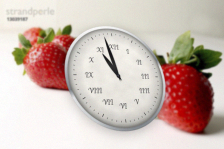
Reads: 10,58
